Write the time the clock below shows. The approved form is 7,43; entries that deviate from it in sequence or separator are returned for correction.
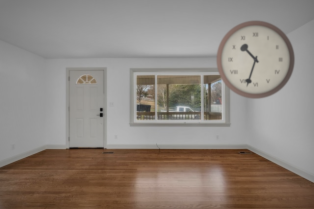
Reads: 10,33
